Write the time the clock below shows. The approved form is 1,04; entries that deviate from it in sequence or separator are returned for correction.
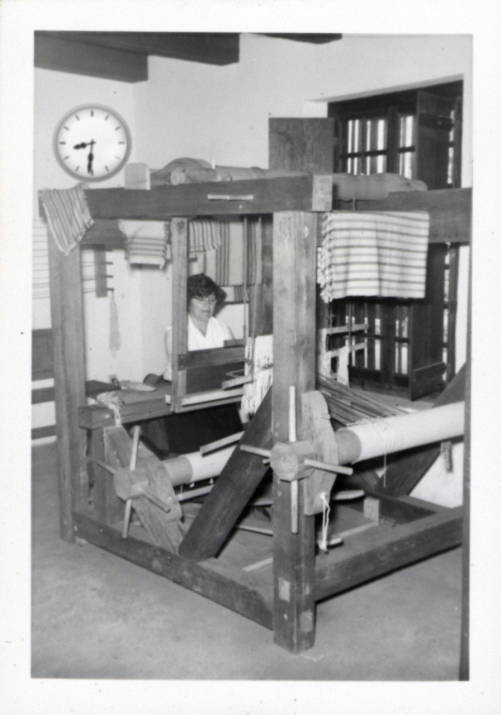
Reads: 8,31
